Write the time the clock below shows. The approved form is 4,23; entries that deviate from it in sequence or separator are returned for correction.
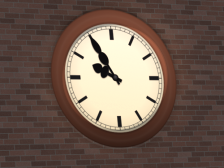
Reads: 9,55
